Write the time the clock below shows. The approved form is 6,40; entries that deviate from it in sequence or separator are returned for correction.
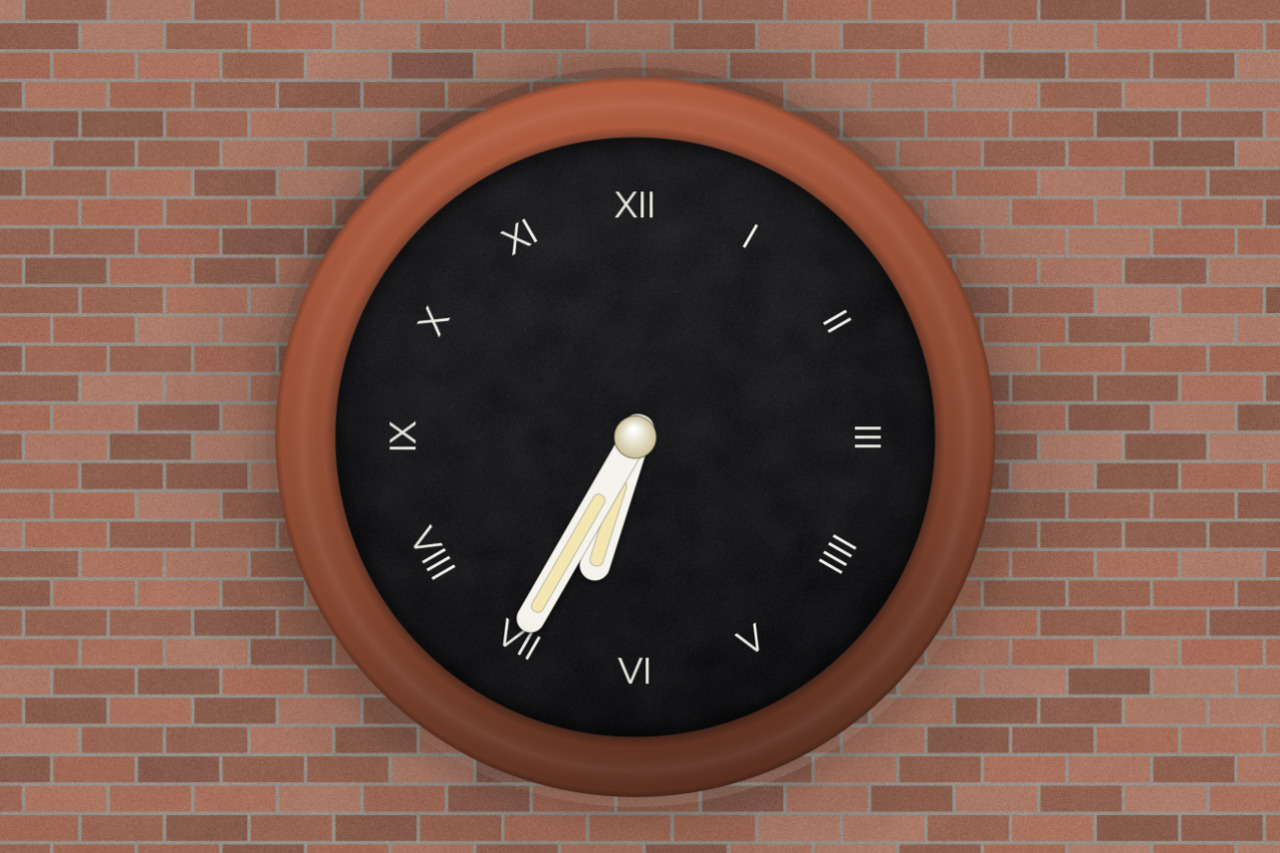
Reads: 6,35
